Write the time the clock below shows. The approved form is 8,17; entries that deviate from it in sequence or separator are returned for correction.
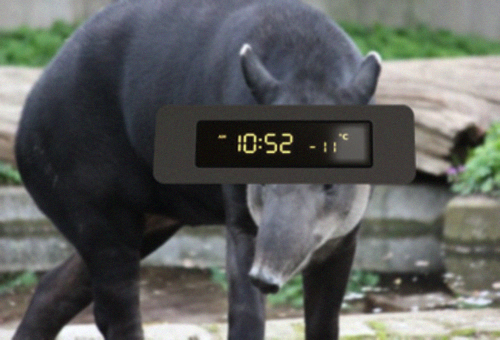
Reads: 10,52
